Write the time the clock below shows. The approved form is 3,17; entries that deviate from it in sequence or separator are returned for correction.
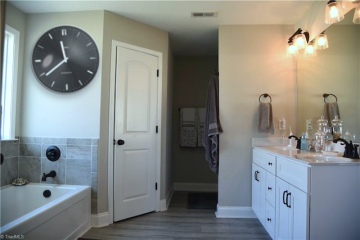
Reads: 11,39
